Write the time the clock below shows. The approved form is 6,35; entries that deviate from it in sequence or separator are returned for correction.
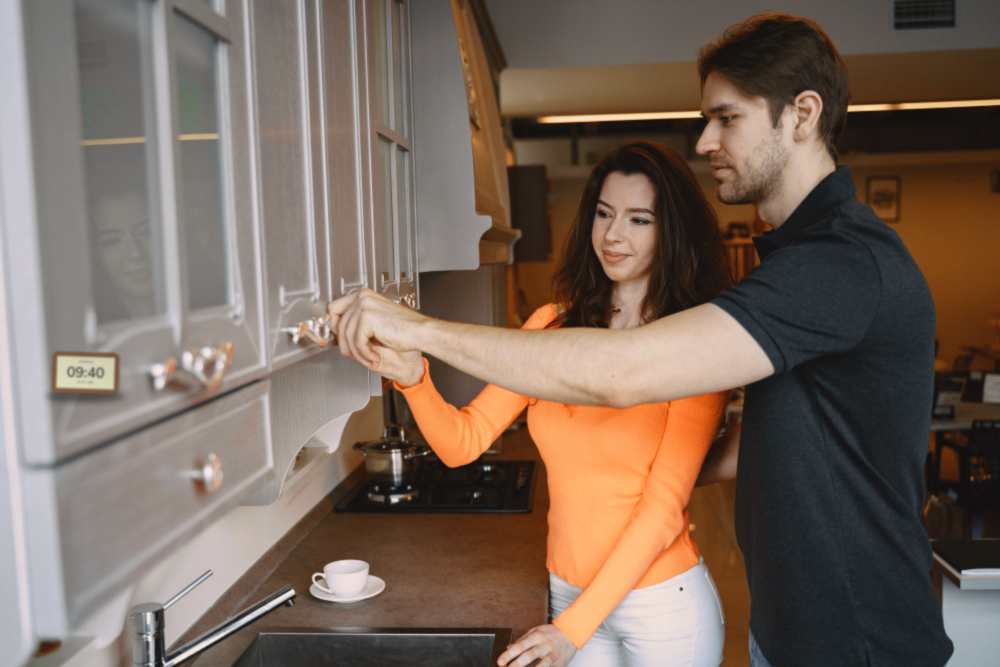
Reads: 9,40
